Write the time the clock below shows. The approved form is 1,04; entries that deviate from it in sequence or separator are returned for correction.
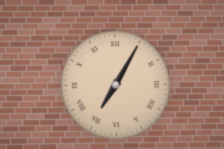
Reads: 7,05
